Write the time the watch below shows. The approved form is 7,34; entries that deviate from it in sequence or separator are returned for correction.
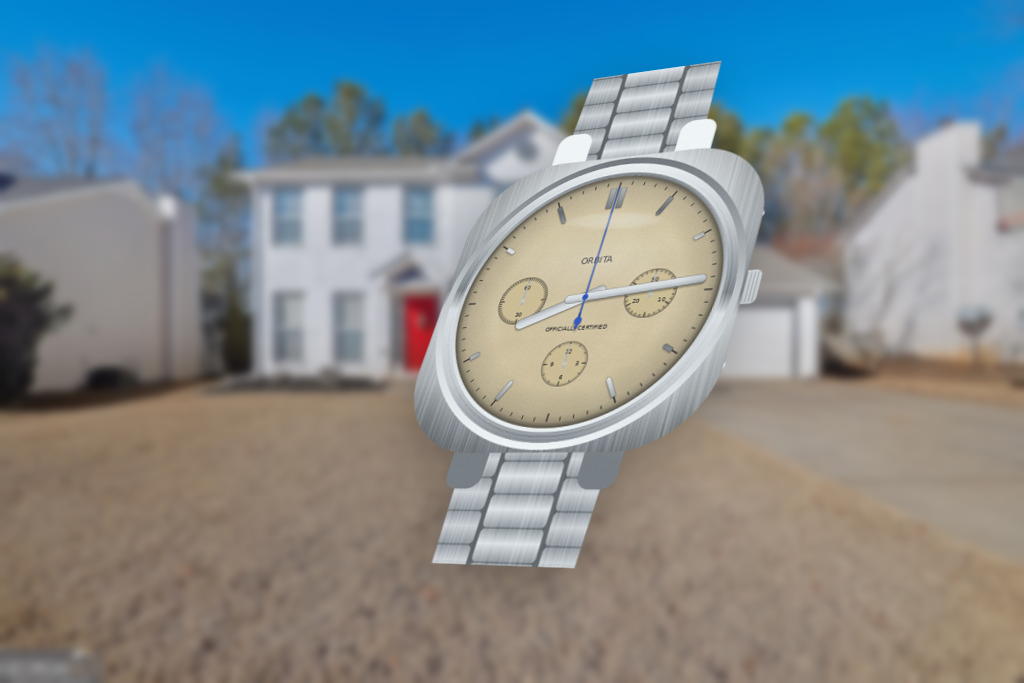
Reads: 8,14
